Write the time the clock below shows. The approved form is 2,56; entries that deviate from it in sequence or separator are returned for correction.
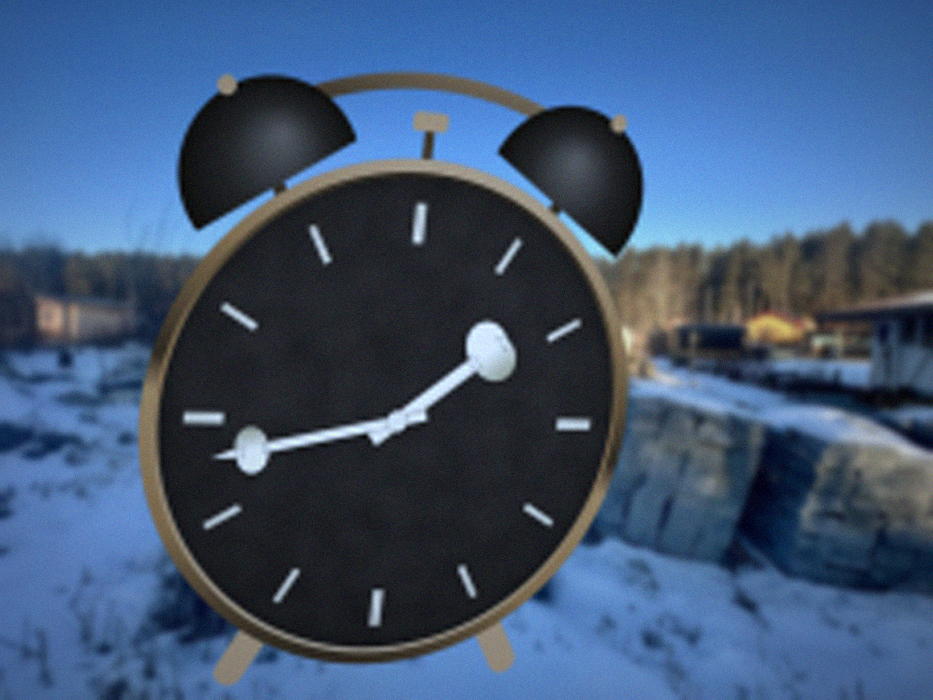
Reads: 1,43
